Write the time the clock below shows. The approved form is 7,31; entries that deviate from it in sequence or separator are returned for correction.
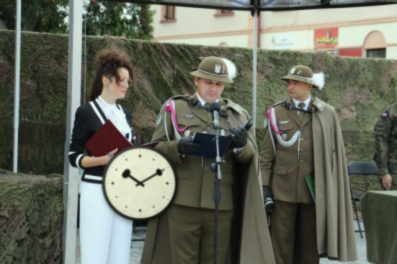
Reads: 10,10
